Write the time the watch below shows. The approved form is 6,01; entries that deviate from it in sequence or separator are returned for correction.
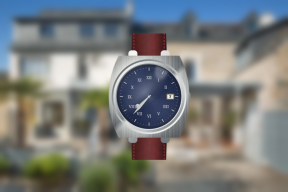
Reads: 7,37
